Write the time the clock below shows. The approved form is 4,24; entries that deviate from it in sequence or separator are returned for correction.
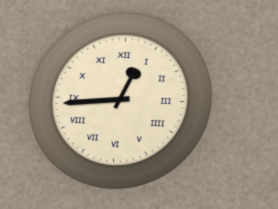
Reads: 12,44
